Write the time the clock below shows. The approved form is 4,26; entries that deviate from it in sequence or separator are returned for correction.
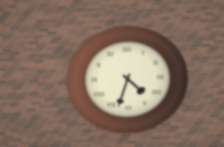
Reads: 4,33
